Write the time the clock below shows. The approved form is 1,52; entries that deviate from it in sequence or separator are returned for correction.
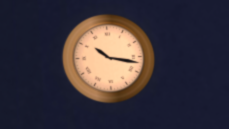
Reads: 10,17
